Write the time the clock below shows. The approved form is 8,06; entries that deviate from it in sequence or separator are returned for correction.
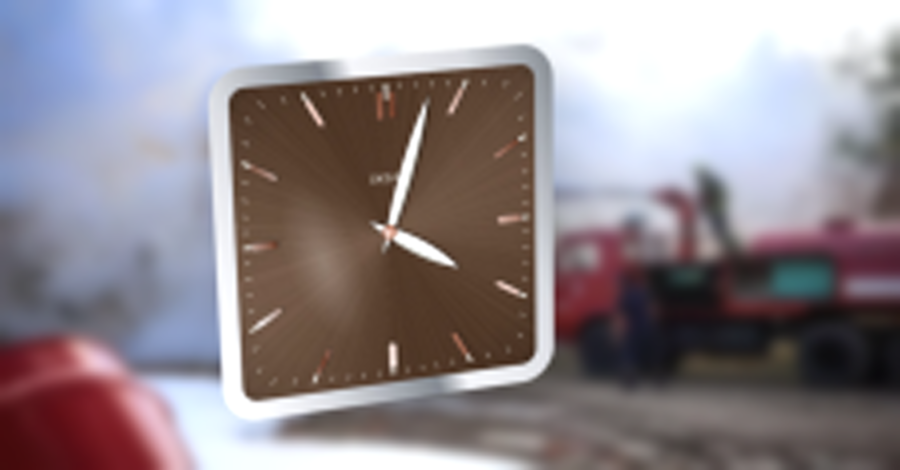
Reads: 4,03
